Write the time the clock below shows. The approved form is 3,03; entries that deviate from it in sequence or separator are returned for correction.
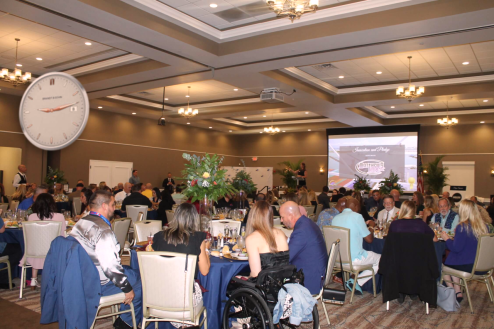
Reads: 9,13
